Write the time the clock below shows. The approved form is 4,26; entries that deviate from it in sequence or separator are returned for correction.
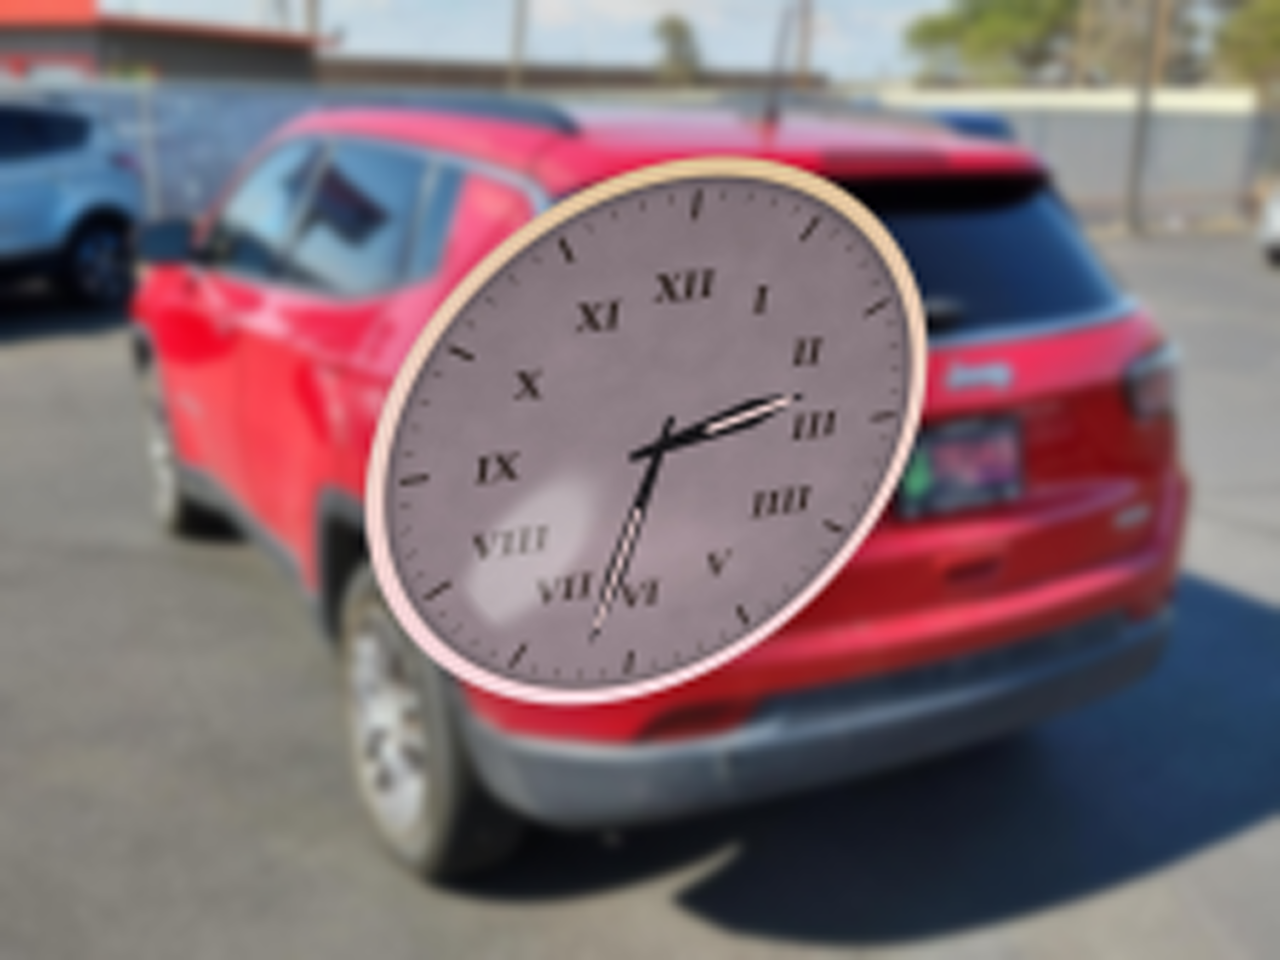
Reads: 2,32
